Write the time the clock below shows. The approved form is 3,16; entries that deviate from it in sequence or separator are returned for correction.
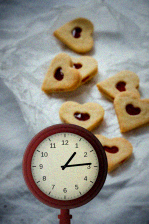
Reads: 1,14
